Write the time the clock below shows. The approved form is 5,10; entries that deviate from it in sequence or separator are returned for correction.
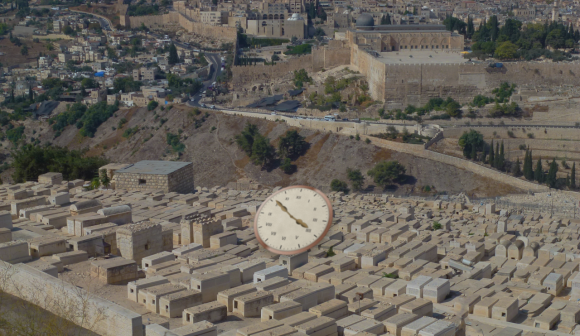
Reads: 3,51
